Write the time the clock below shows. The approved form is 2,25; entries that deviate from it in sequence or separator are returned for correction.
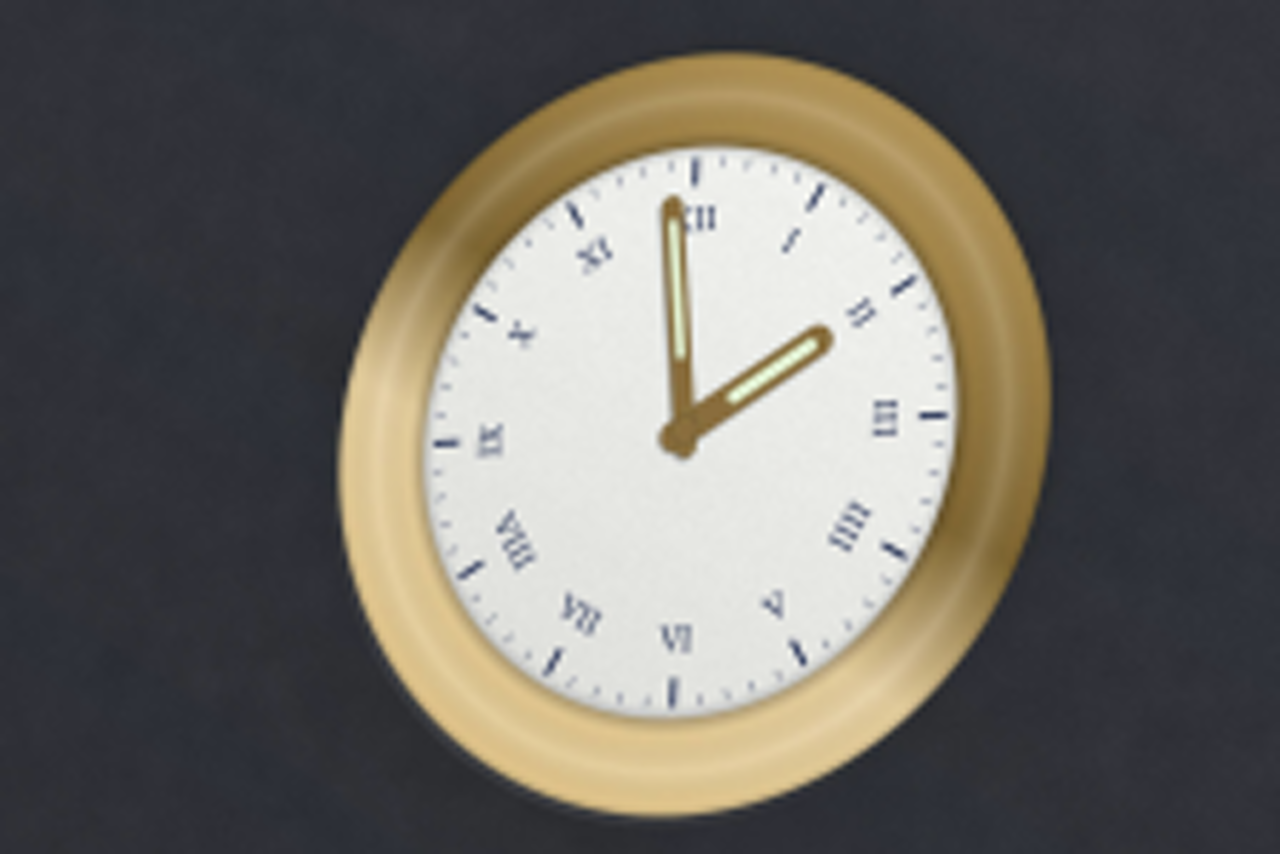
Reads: 1,59
